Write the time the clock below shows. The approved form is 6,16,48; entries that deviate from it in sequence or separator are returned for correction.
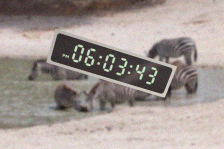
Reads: 6,03,43
